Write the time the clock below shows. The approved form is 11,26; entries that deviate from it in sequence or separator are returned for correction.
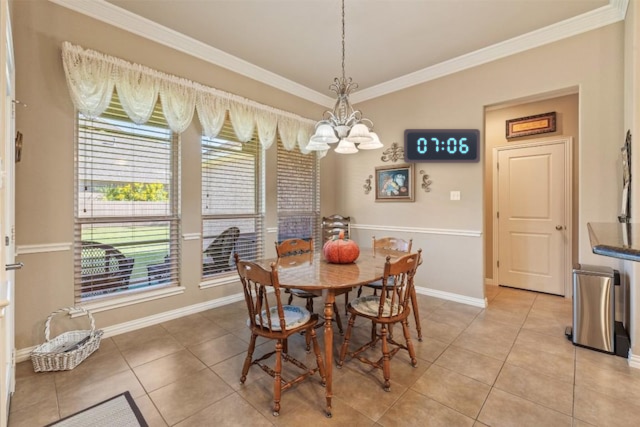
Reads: 7,06
